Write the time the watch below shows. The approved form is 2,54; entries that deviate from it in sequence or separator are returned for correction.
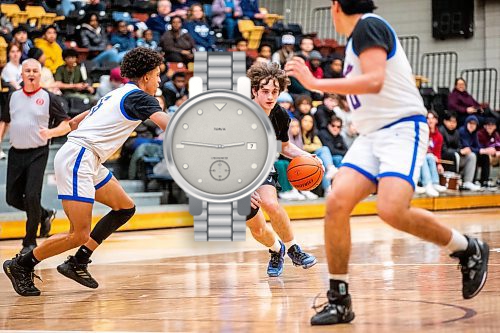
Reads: 2,46
